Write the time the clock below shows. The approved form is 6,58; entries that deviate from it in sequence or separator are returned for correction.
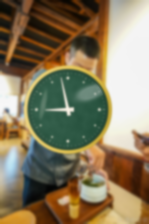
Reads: 8,58
